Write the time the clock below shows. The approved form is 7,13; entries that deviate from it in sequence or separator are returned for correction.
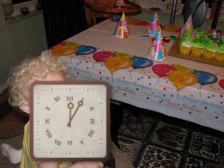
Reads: 12,05
